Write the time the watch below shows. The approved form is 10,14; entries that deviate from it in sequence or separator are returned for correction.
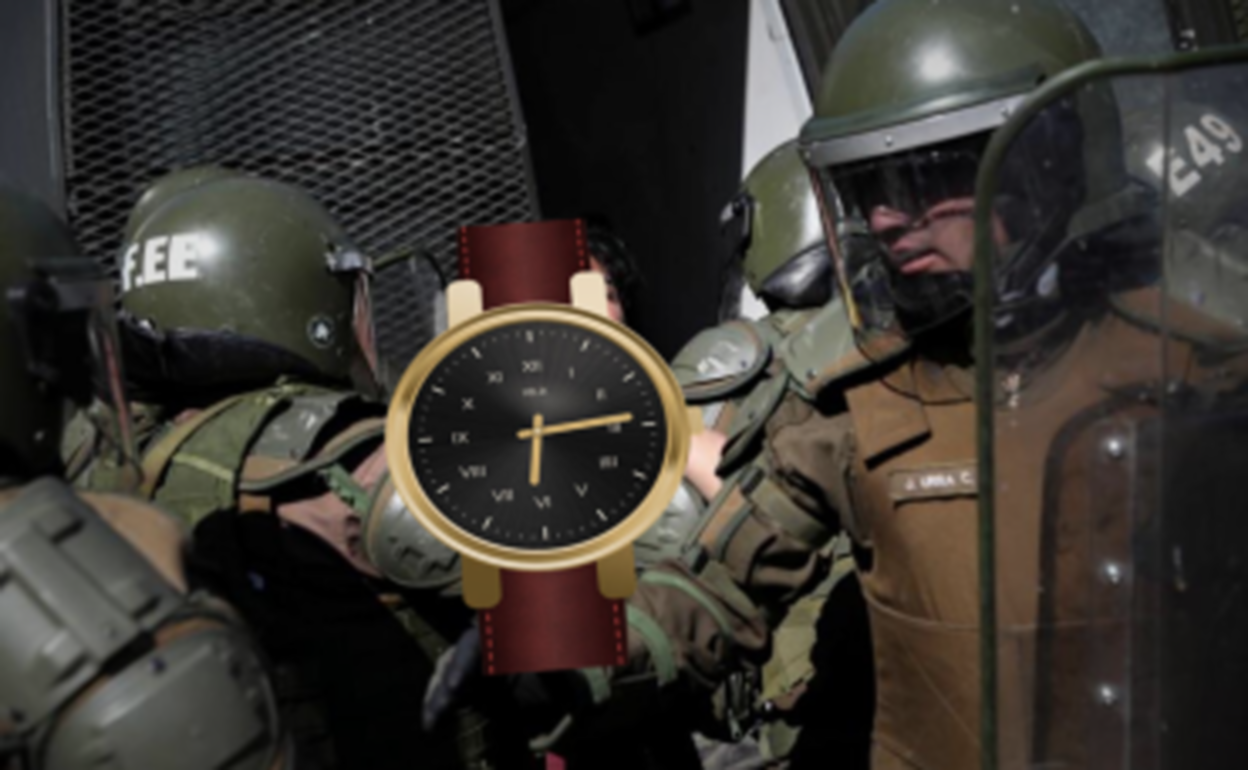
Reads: 6,14
